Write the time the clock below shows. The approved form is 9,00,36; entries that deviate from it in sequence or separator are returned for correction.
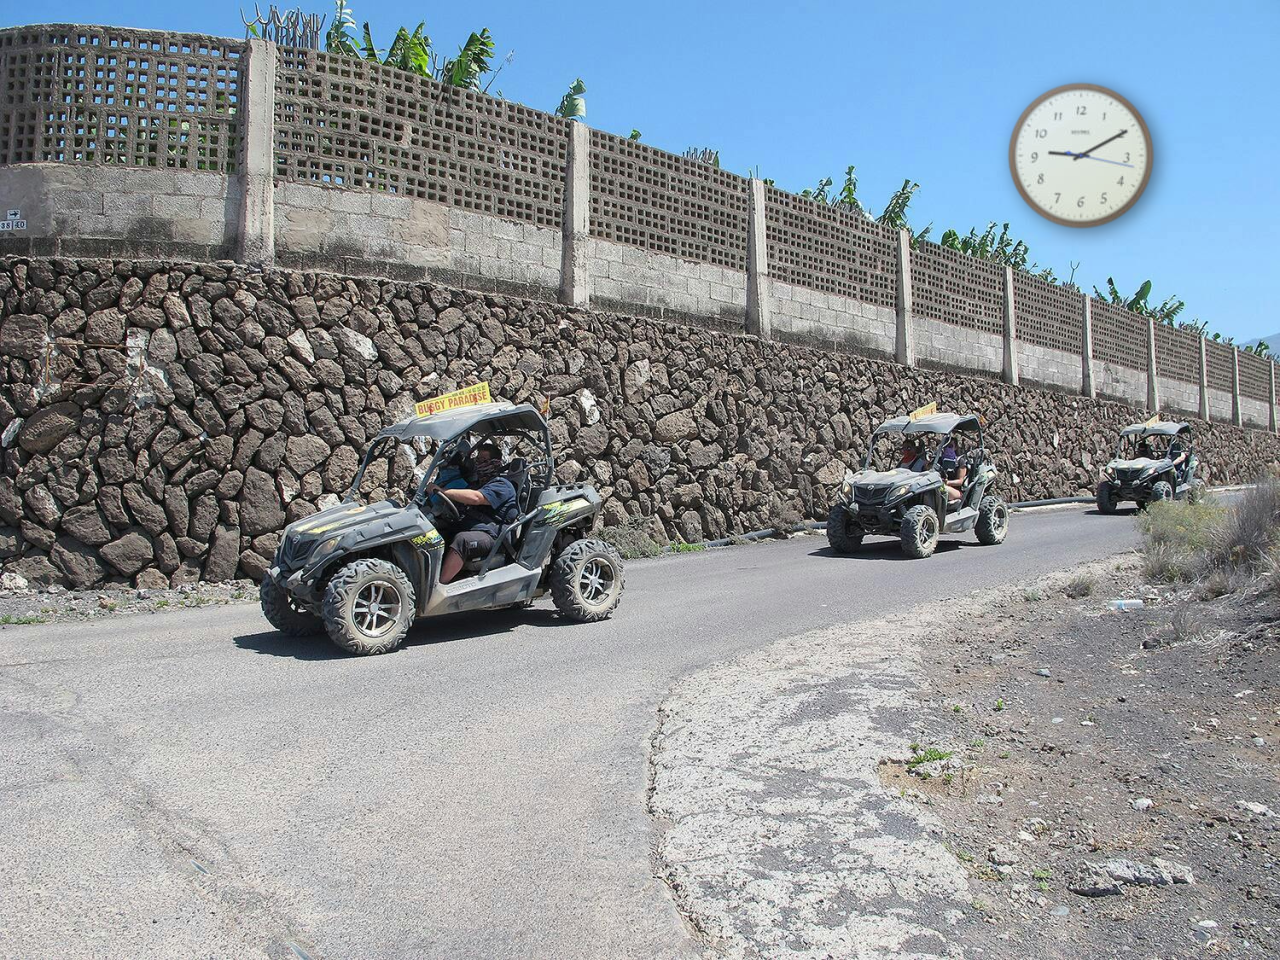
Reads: 9,10,17
